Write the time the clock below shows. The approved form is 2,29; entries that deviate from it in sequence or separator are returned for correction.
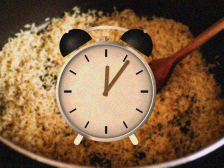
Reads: 12,06
